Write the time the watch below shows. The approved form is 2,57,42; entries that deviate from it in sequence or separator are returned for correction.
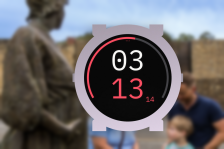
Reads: 3,13,14
